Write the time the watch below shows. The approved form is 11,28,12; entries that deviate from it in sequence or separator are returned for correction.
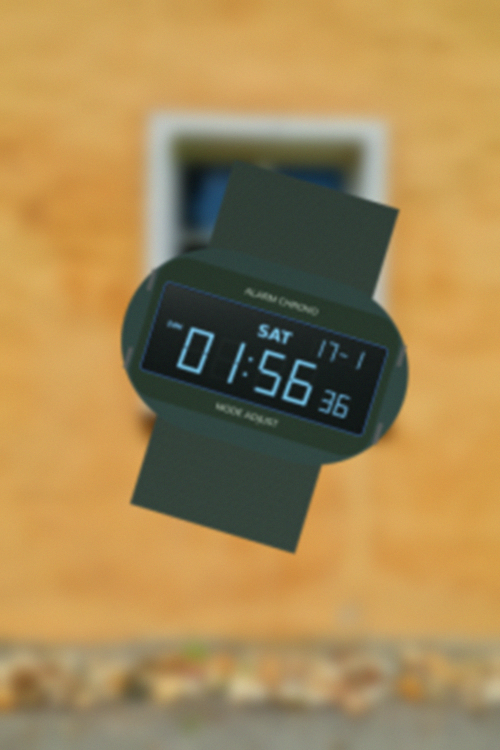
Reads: 1,56,36
